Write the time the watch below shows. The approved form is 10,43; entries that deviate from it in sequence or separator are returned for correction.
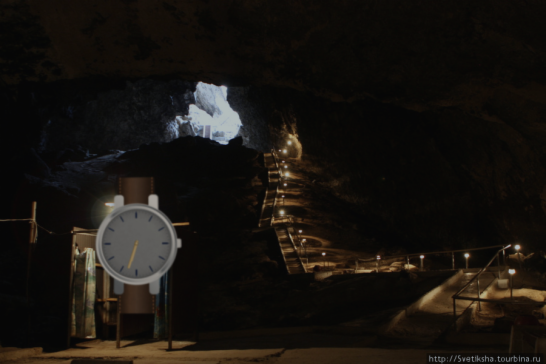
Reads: 6,33
